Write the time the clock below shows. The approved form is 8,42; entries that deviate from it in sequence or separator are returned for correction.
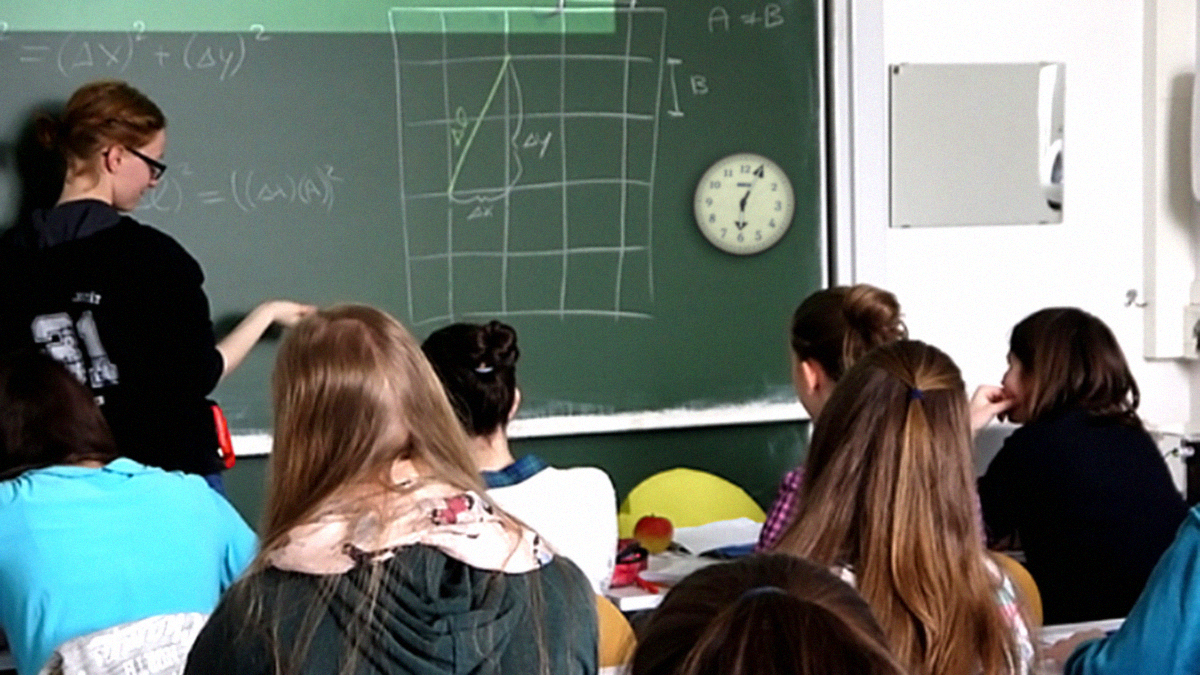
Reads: 6,04
